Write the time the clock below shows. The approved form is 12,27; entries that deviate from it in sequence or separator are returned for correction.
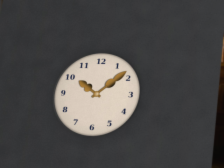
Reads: 10,08
